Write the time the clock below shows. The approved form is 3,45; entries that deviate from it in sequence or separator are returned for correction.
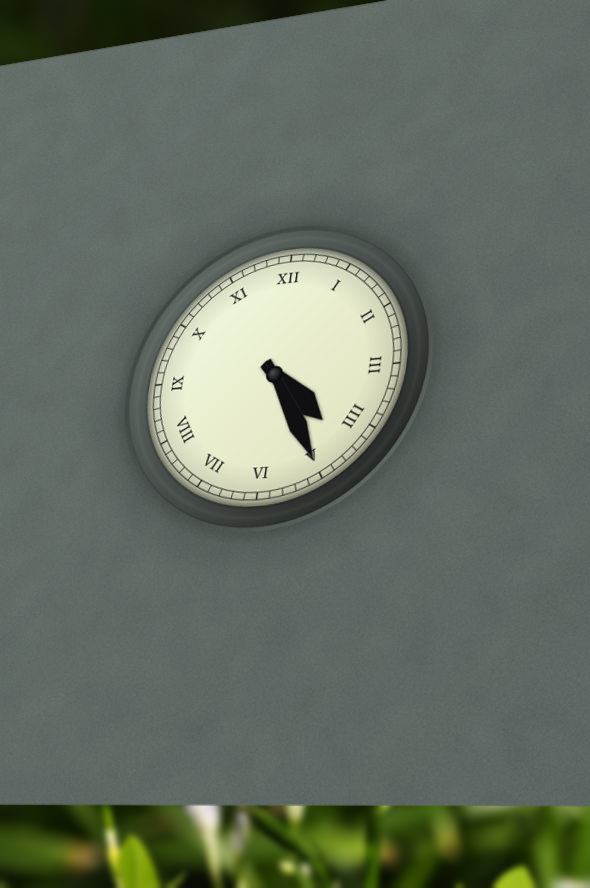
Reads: 4,25
